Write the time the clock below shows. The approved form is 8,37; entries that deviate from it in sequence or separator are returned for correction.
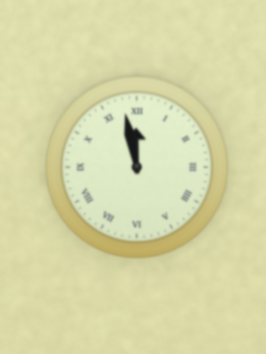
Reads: 11,58
